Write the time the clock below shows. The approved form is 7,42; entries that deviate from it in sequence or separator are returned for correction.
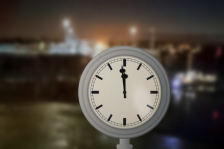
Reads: 11,59
